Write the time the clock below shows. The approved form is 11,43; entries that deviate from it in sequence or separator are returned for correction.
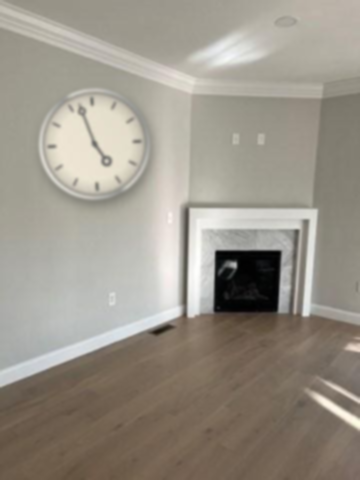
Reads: 4,57
